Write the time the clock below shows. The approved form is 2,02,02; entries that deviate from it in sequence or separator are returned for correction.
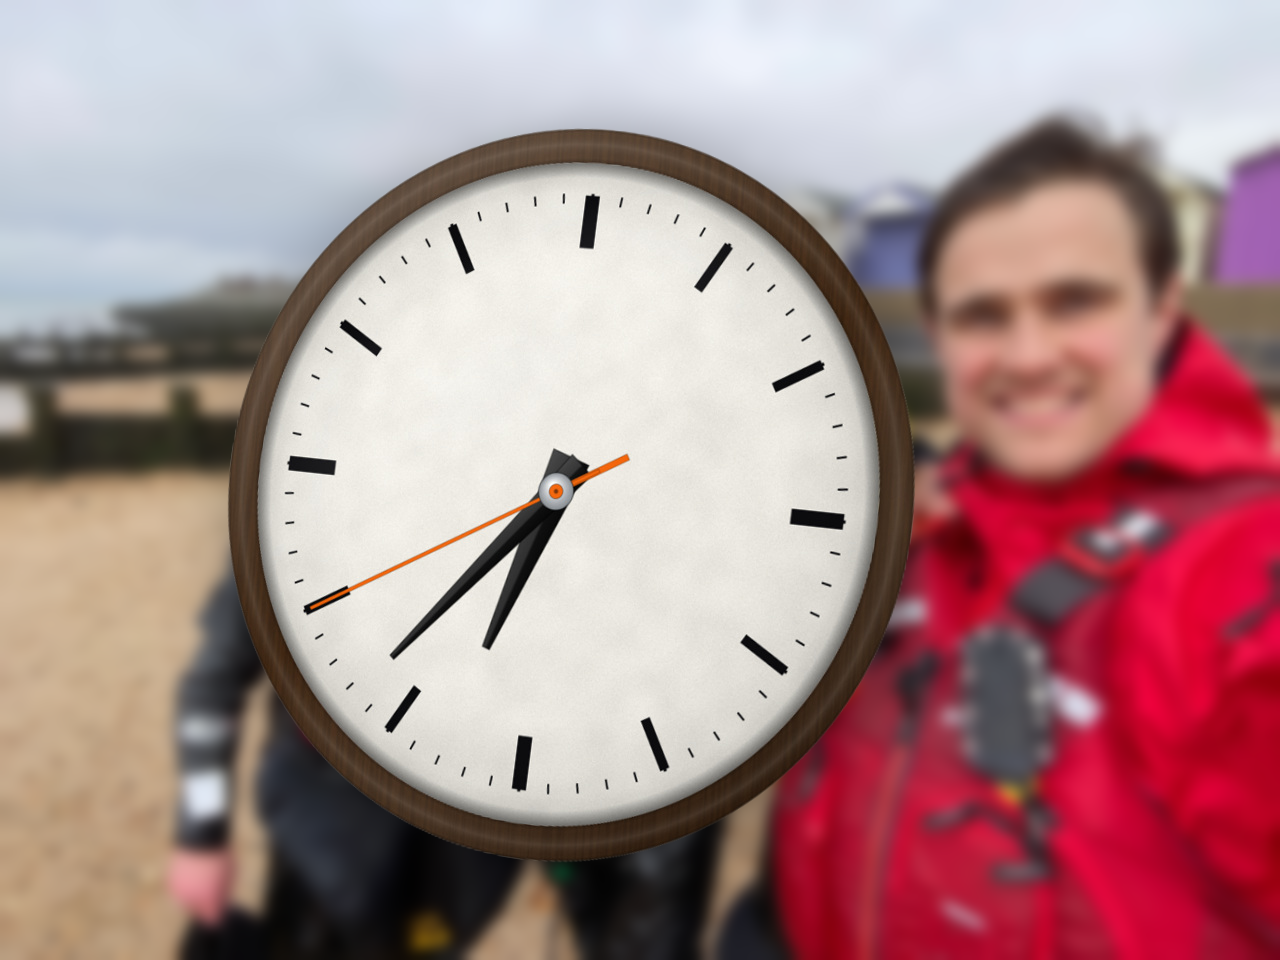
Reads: 6,36,40
